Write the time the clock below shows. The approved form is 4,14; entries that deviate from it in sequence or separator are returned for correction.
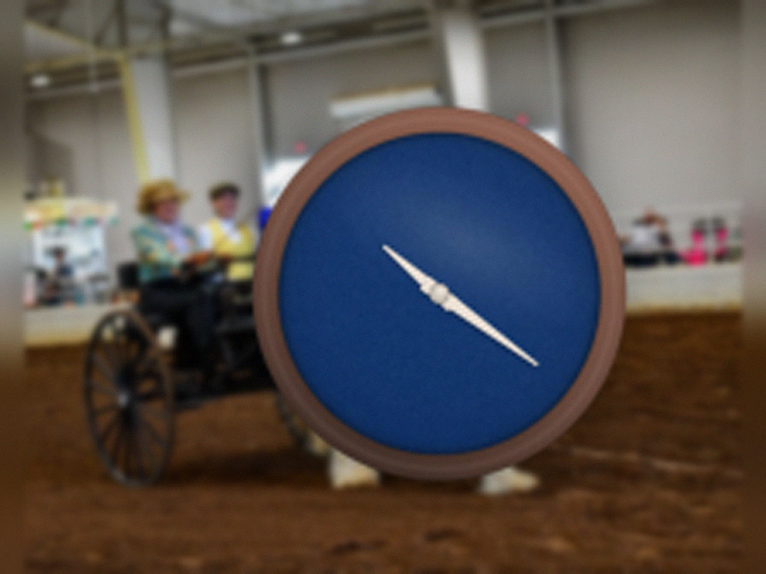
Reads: 10,21
